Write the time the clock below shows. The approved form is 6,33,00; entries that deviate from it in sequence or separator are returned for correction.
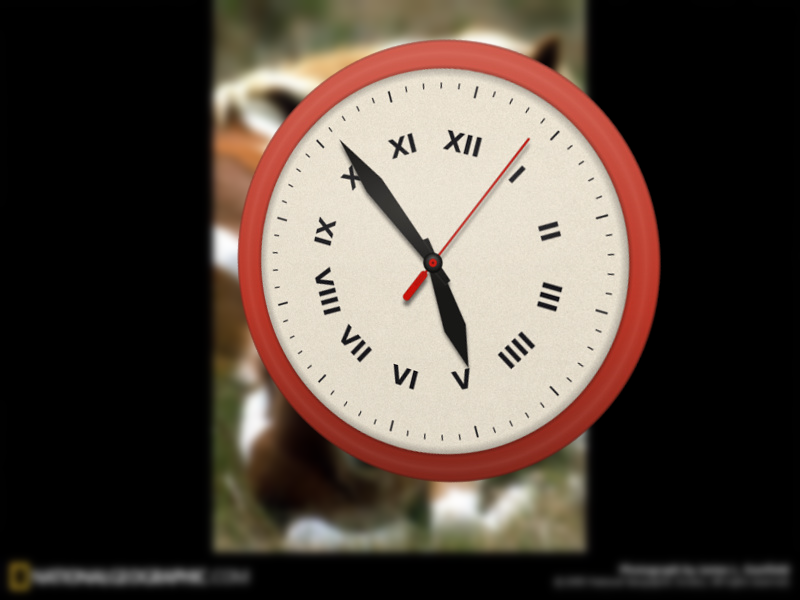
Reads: 4,51,04
